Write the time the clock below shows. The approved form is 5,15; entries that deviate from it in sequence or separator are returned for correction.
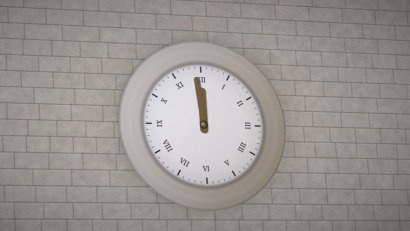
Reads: 11,59
